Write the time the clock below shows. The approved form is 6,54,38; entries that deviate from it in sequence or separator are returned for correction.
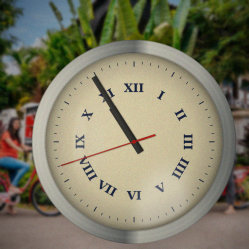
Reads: 10,54,42
